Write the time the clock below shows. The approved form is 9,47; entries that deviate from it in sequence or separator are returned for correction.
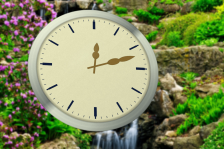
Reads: 12,12
